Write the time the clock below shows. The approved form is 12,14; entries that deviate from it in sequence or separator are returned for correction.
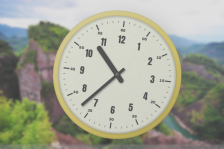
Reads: 10,37
